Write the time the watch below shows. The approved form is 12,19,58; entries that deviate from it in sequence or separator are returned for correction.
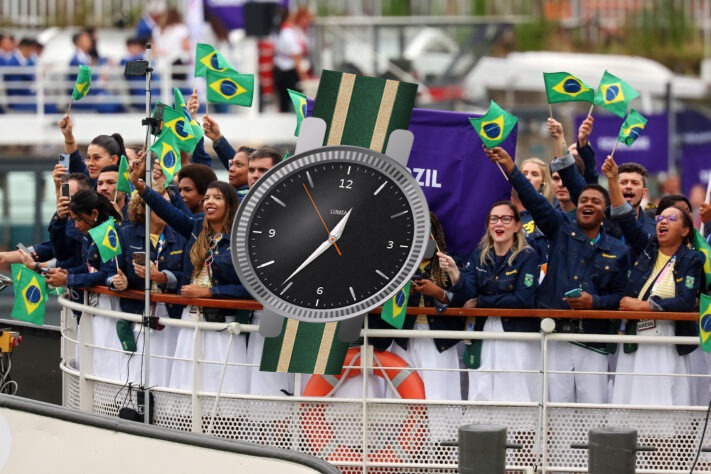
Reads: 12,35,54
